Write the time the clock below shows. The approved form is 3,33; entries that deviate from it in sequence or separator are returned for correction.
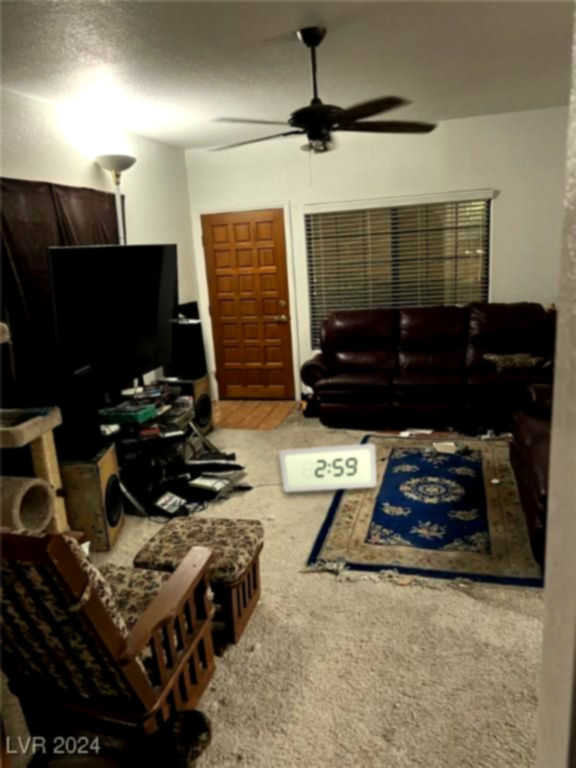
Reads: 2,59
